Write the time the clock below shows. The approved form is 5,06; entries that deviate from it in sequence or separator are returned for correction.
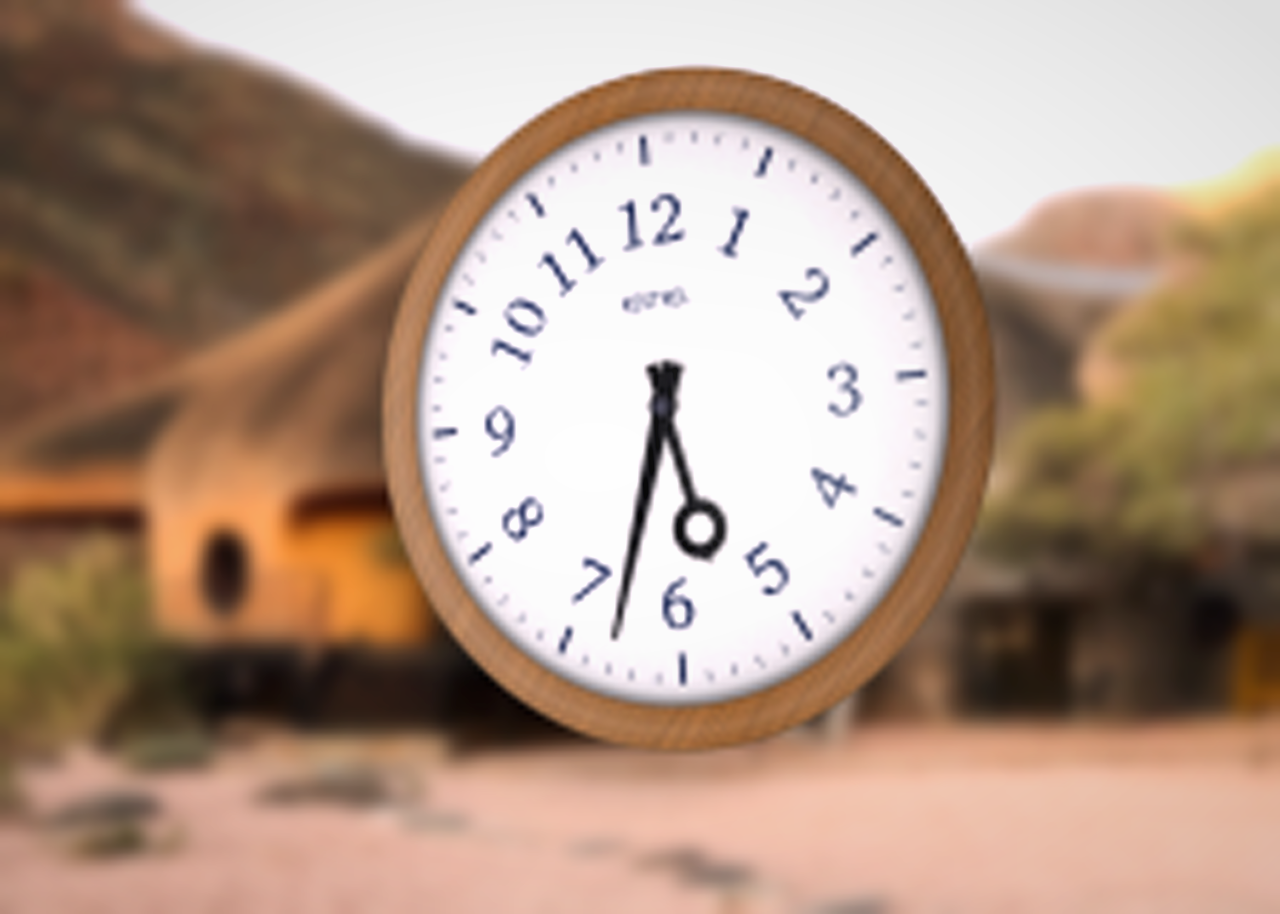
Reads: 5,33
